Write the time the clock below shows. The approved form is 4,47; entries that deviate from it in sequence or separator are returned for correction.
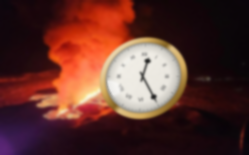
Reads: 12,25
